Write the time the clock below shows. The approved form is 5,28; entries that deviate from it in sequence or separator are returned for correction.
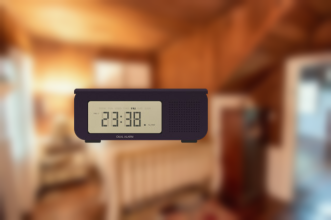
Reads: 23,38
